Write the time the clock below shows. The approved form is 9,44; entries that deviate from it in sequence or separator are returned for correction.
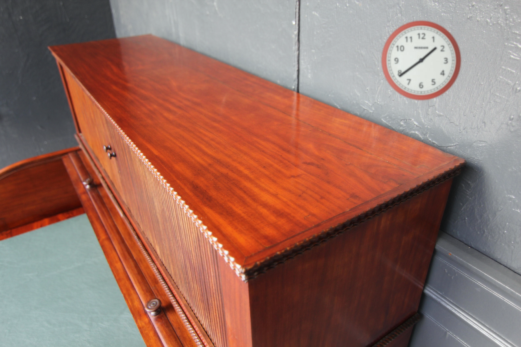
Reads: 1,39
